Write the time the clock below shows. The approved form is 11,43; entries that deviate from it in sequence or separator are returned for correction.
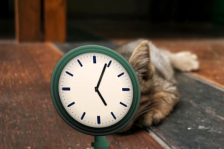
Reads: 5,04
